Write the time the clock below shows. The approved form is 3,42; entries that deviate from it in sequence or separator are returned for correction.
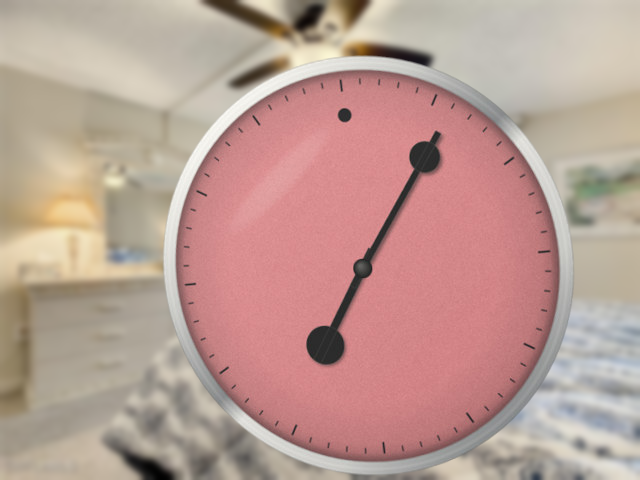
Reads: 7,06
